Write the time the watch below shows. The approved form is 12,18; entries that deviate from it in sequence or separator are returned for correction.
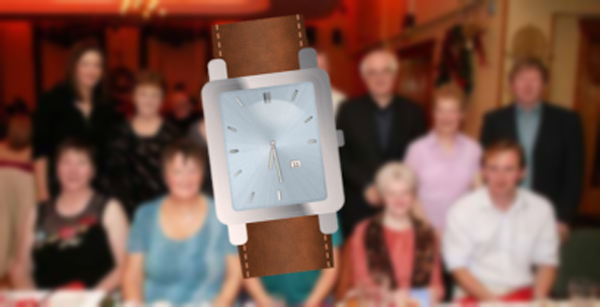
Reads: 6,29
